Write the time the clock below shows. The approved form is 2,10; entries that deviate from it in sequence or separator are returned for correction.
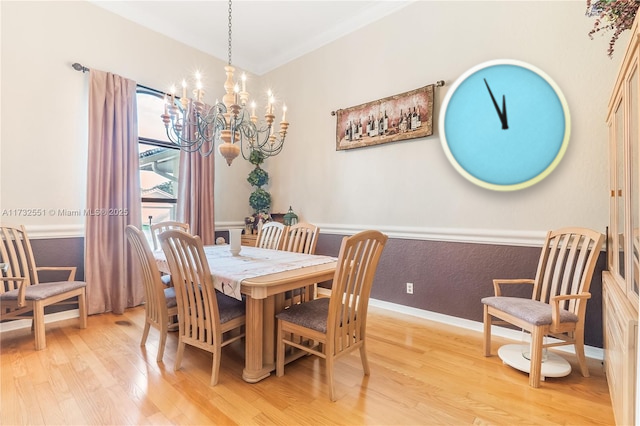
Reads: 11,56
